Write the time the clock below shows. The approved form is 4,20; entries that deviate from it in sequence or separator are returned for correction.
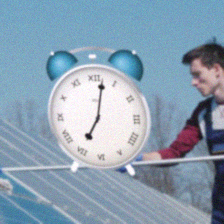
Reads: 7,02
